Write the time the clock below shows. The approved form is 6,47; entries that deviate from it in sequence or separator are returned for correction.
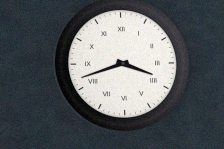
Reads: 3,42
